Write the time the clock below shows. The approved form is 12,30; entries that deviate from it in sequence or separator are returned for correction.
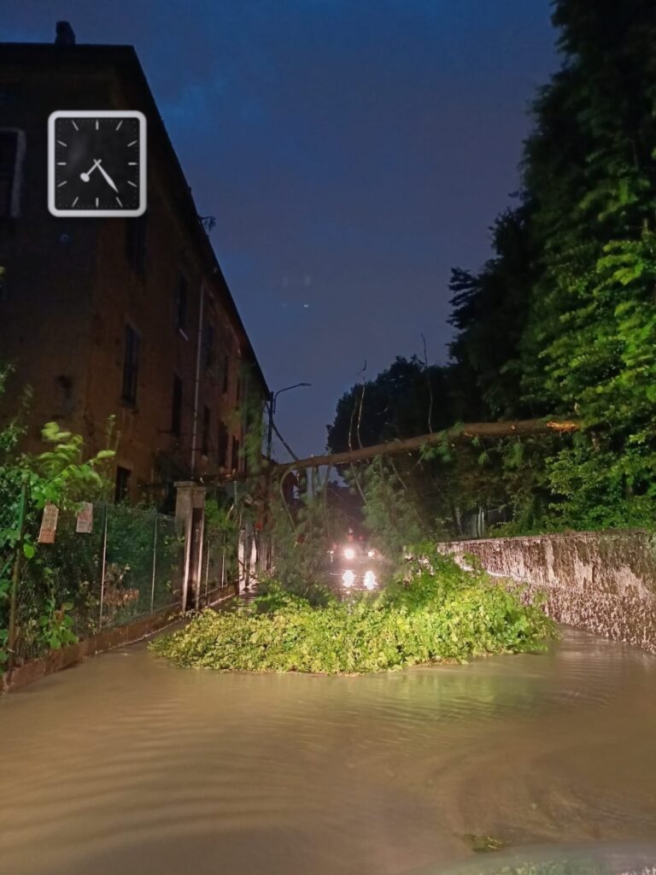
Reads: 7,24
